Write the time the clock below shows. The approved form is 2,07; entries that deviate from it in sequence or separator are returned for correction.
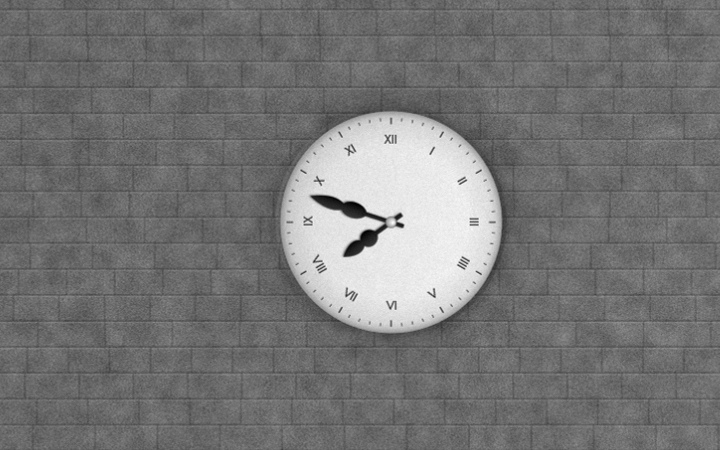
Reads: 7,48
